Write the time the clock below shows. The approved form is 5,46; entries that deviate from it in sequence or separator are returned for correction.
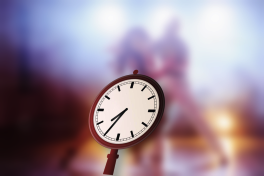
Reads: 7,35
